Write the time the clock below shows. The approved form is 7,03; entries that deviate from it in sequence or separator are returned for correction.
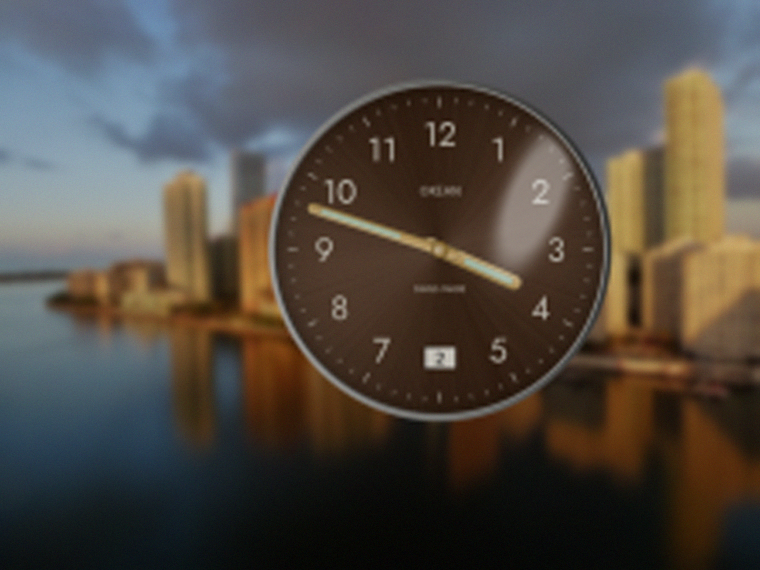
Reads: 3,48
